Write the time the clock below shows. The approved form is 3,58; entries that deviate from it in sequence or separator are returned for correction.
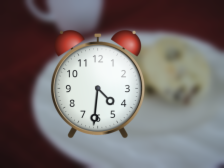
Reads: 4,31
